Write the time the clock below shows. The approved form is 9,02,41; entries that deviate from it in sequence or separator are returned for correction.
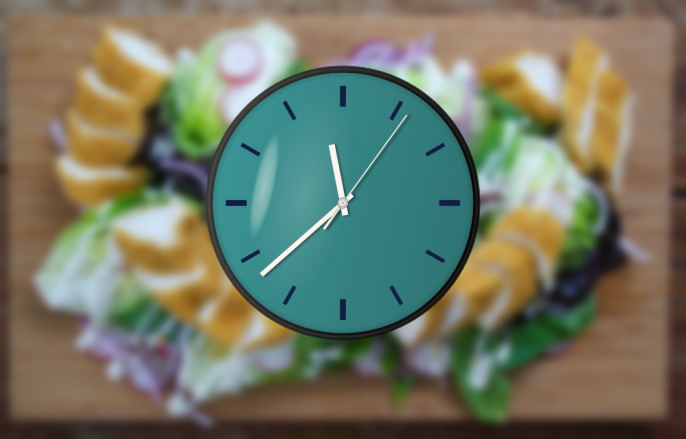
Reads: 11,38,06
